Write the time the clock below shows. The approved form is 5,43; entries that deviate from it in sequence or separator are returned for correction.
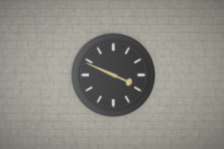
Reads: 3,49
